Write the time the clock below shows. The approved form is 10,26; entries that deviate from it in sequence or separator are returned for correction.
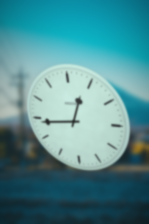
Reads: 12,44
